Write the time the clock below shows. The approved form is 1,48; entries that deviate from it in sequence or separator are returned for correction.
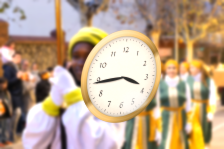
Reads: 3,44
